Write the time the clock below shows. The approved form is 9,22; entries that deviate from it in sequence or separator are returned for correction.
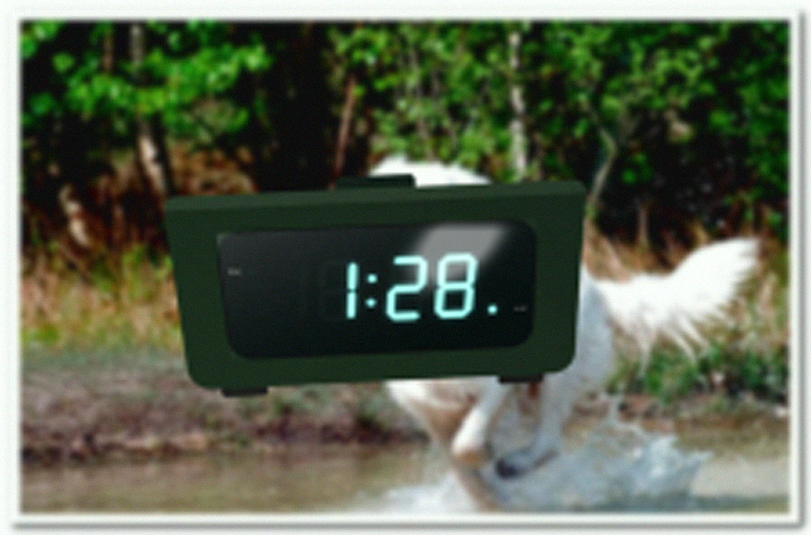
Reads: 1,28
